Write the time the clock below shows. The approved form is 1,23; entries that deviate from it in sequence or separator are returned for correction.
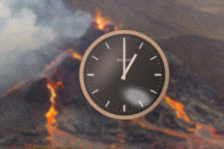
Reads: 1,00
